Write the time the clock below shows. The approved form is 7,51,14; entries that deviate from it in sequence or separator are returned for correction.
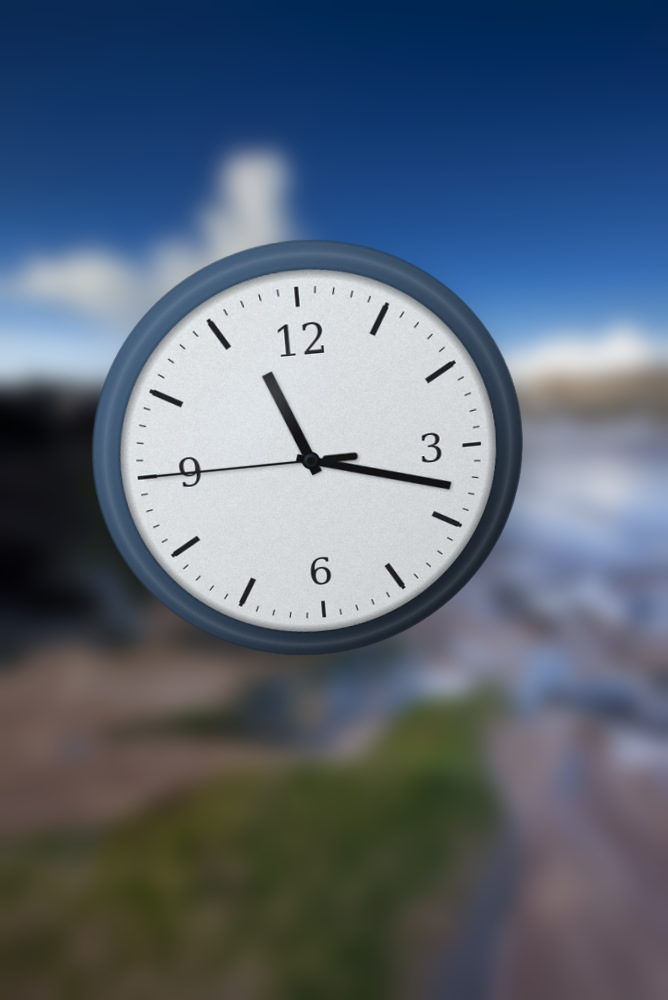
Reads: 11,17,45
